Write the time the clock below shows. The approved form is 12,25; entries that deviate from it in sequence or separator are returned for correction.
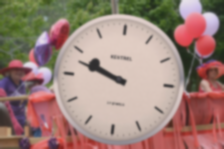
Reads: 9,48
